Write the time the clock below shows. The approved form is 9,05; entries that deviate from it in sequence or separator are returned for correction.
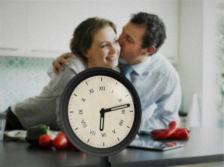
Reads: 6,13
